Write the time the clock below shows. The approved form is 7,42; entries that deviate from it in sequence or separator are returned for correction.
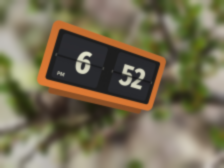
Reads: 6,52
